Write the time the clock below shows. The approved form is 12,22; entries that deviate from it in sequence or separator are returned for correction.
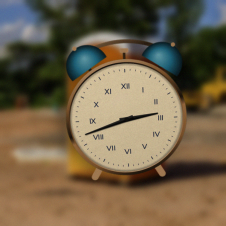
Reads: 2,42
